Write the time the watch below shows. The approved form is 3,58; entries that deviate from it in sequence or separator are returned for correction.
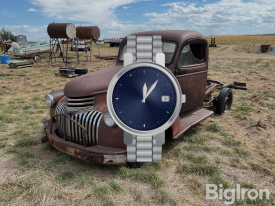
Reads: 12,06
